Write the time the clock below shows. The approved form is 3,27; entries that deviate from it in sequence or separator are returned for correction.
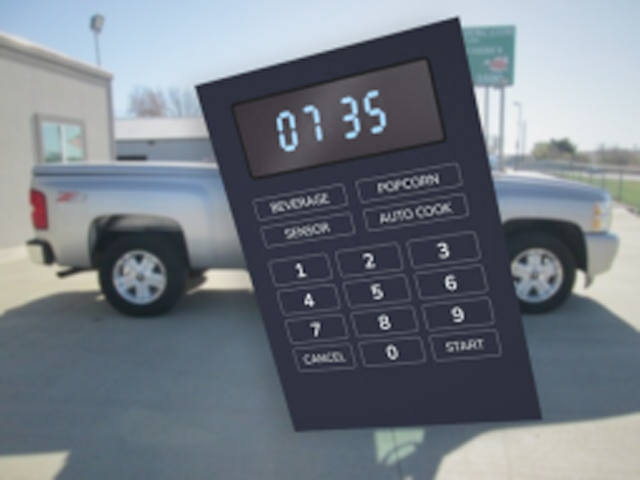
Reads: 7,35
